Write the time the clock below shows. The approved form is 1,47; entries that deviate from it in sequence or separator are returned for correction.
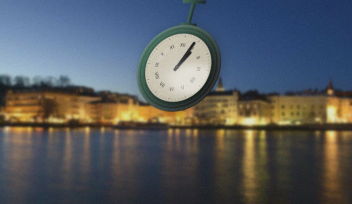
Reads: 1,04
